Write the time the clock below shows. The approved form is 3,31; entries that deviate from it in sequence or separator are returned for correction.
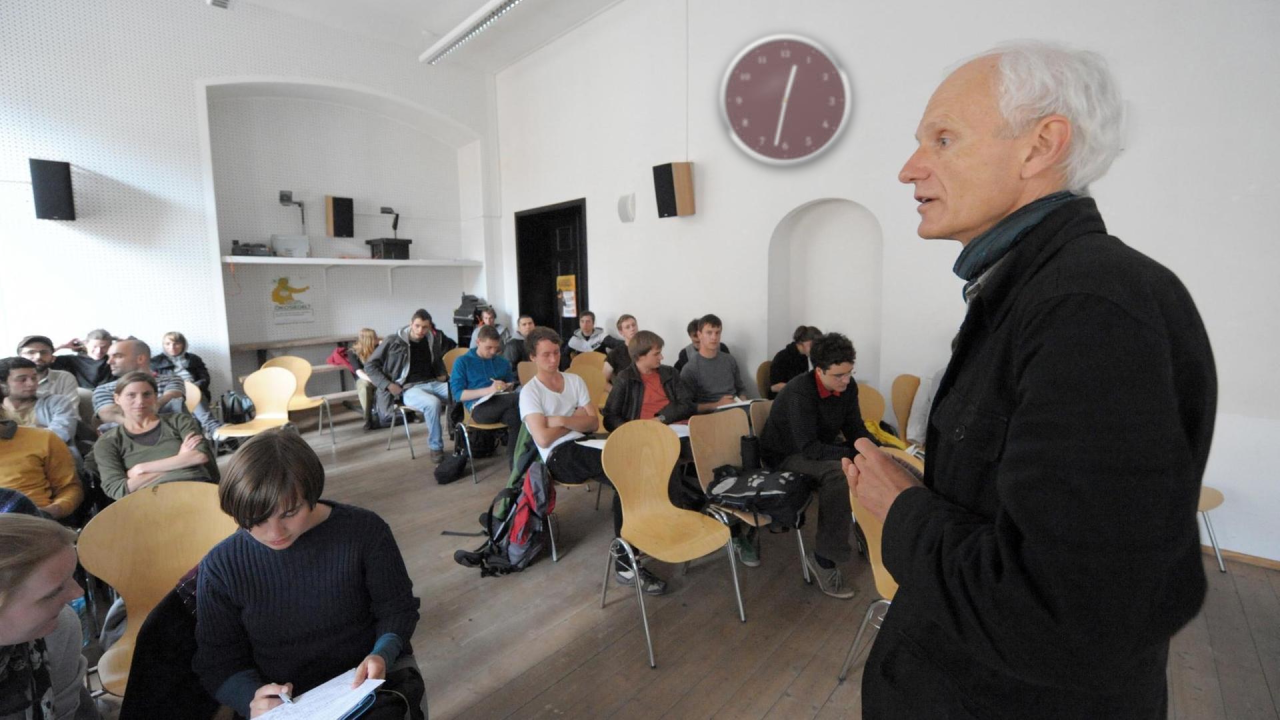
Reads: 12,32
